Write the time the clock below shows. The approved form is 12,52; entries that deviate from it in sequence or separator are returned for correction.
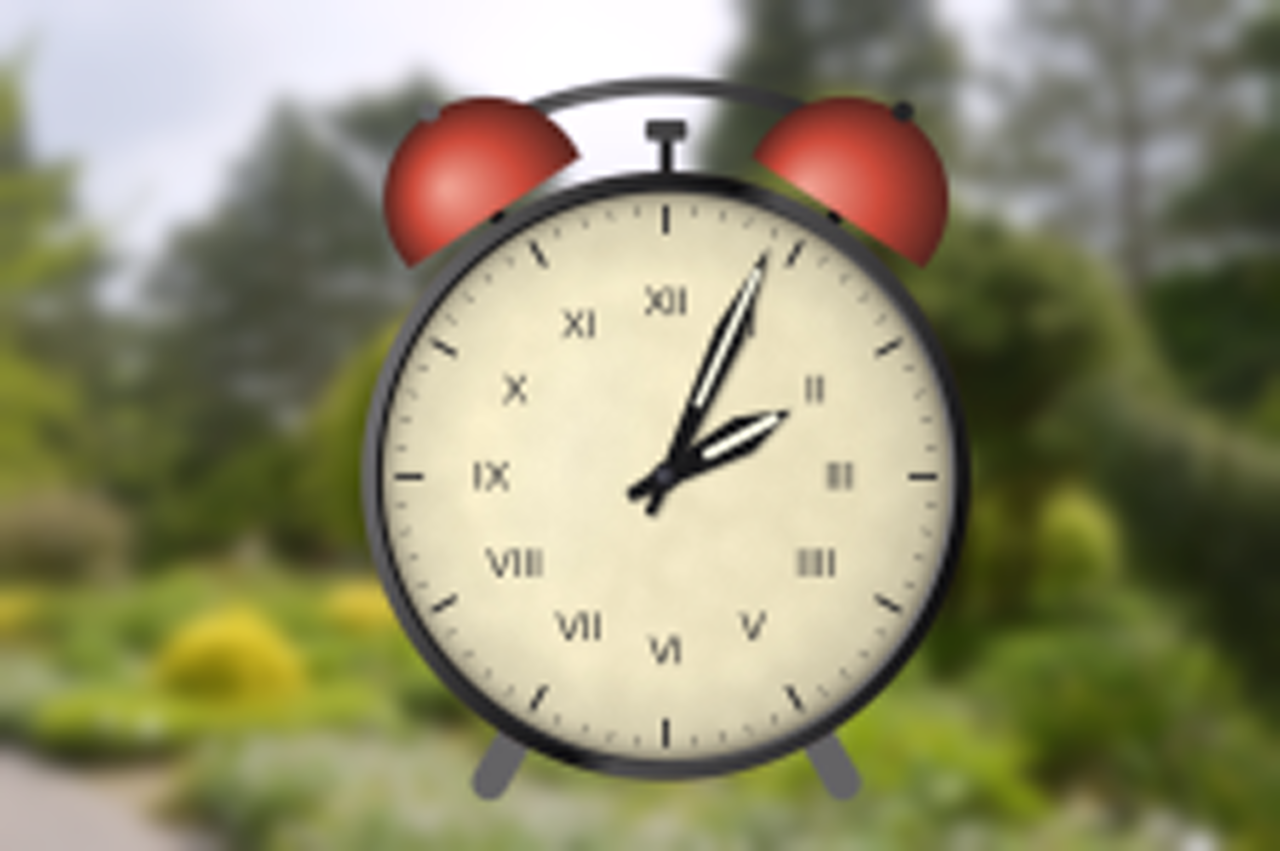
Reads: 2,04
